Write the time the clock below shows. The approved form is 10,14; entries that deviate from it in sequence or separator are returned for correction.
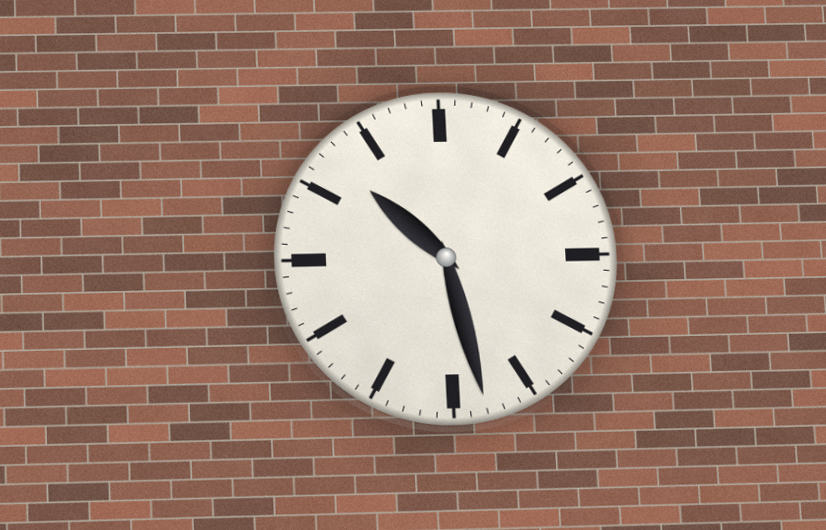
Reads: 10,28
